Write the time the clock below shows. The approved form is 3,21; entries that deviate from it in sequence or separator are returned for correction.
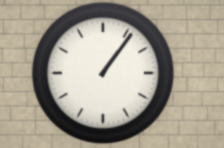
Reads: 1,06
